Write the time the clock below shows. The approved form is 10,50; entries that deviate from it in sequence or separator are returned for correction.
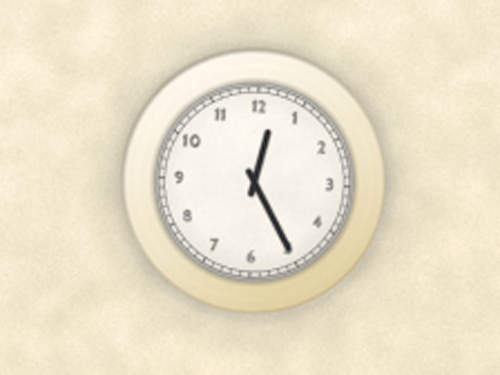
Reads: 12,25
